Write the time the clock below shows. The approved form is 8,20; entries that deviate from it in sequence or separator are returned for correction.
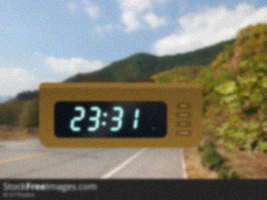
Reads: 23,31
